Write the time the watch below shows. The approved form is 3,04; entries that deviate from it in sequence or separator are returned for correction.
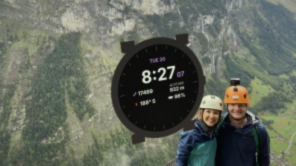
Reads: 8,27
